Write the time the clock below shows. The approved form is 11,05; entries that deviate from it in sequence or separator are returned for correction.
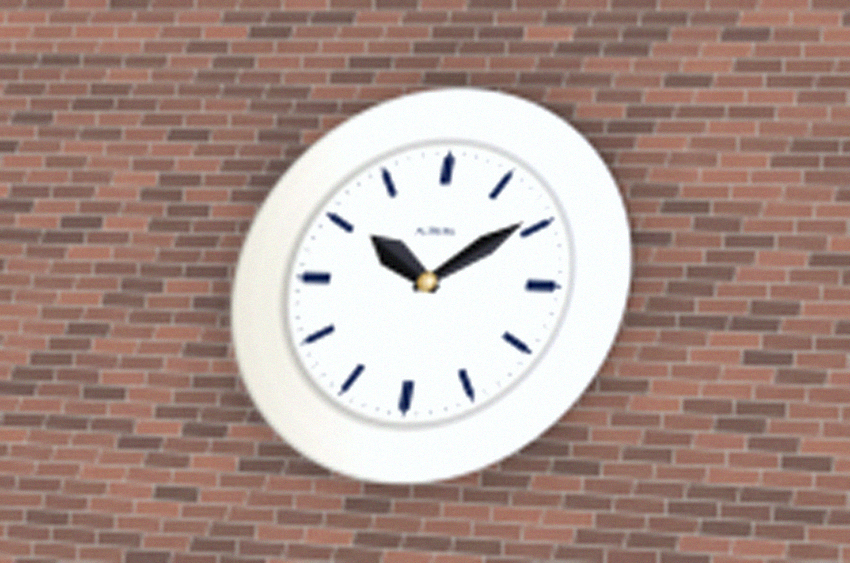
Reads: 10,09
